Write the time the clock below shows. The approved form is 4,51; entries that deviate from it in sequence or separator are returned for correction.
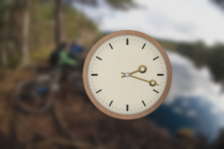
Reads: 2,18
